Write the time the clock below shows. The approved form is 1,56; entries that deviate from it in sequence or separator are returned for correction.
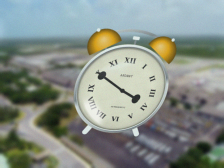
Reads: 3,50
